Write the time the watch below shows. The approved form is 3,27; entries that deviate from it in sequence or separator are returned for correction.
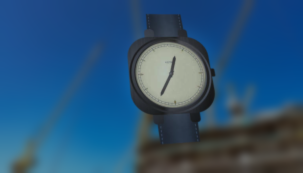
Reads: 12,35
